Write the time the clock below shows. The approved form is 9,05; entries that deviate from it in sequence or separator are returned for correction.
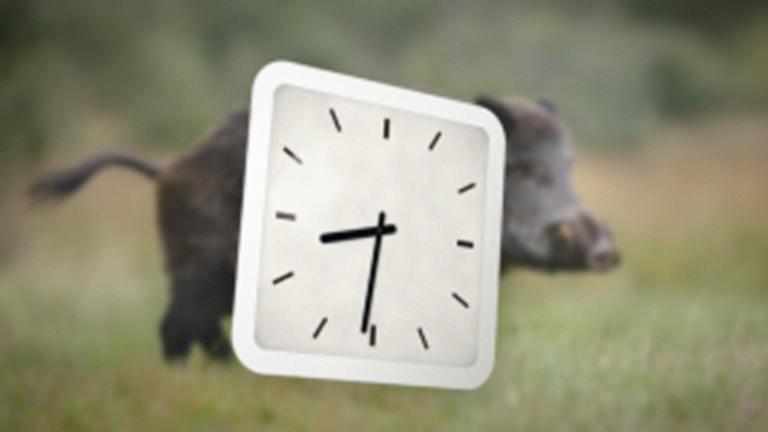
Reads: 8,31
